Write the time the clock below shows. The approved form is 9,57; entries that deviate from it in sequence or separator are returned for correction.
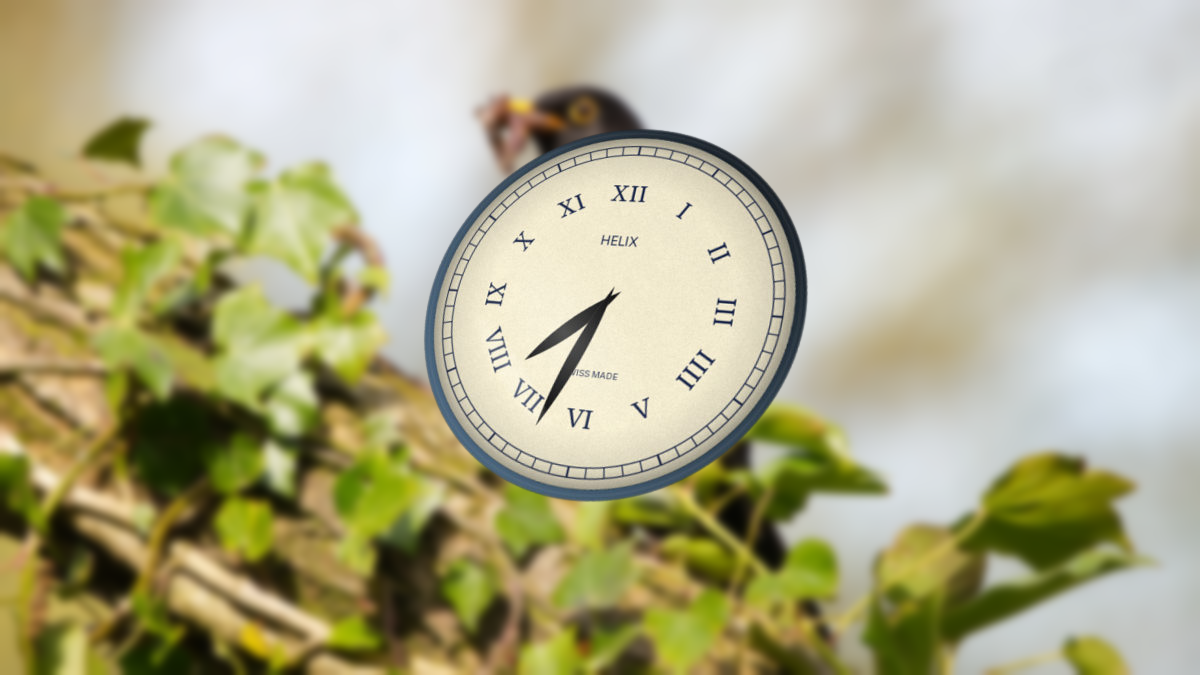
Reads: 7,33
